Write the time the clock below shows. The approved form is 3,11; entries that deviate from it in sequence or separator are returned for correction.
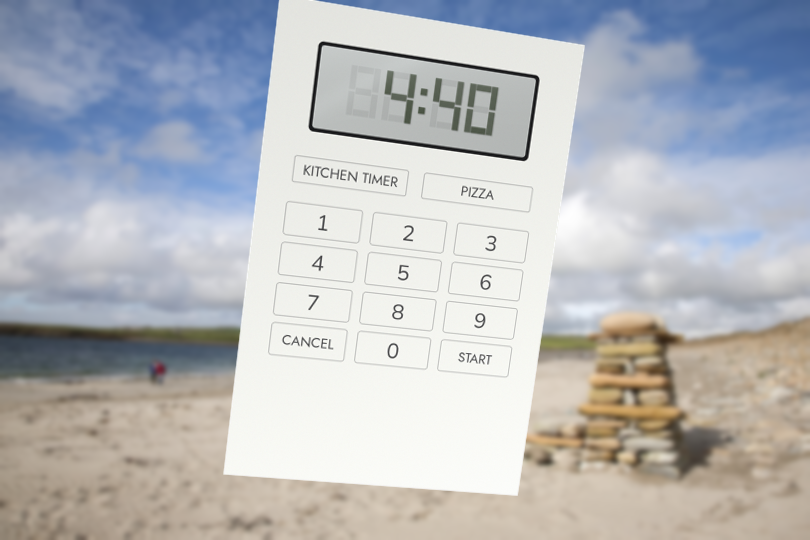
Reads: 4,40
